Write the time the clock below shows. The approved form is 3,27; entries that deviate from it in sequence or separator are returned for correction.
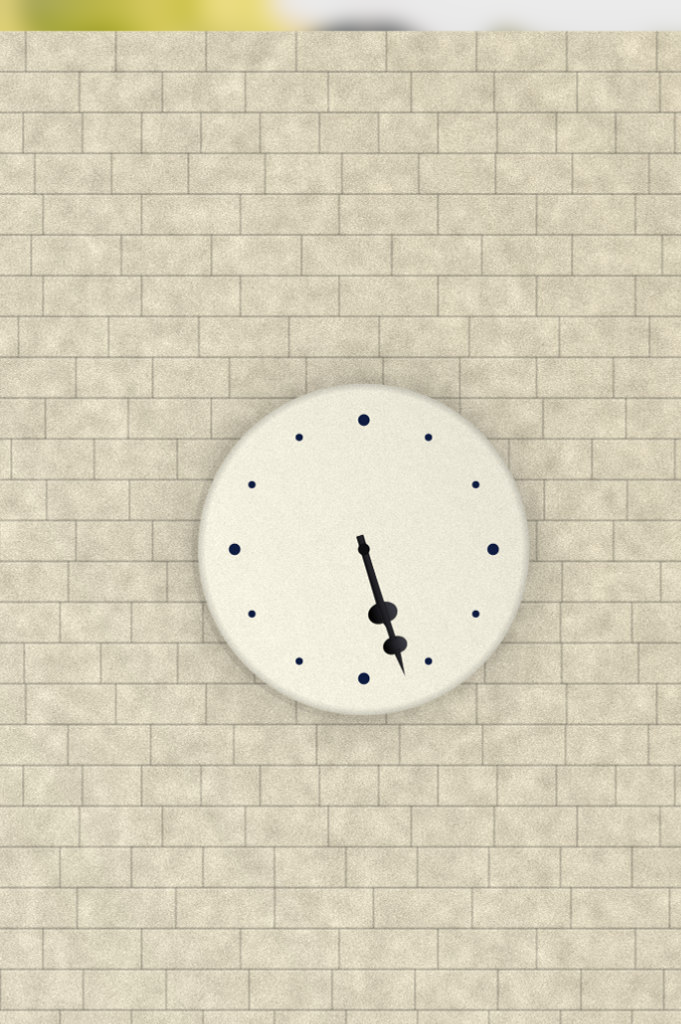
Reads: 5,27
